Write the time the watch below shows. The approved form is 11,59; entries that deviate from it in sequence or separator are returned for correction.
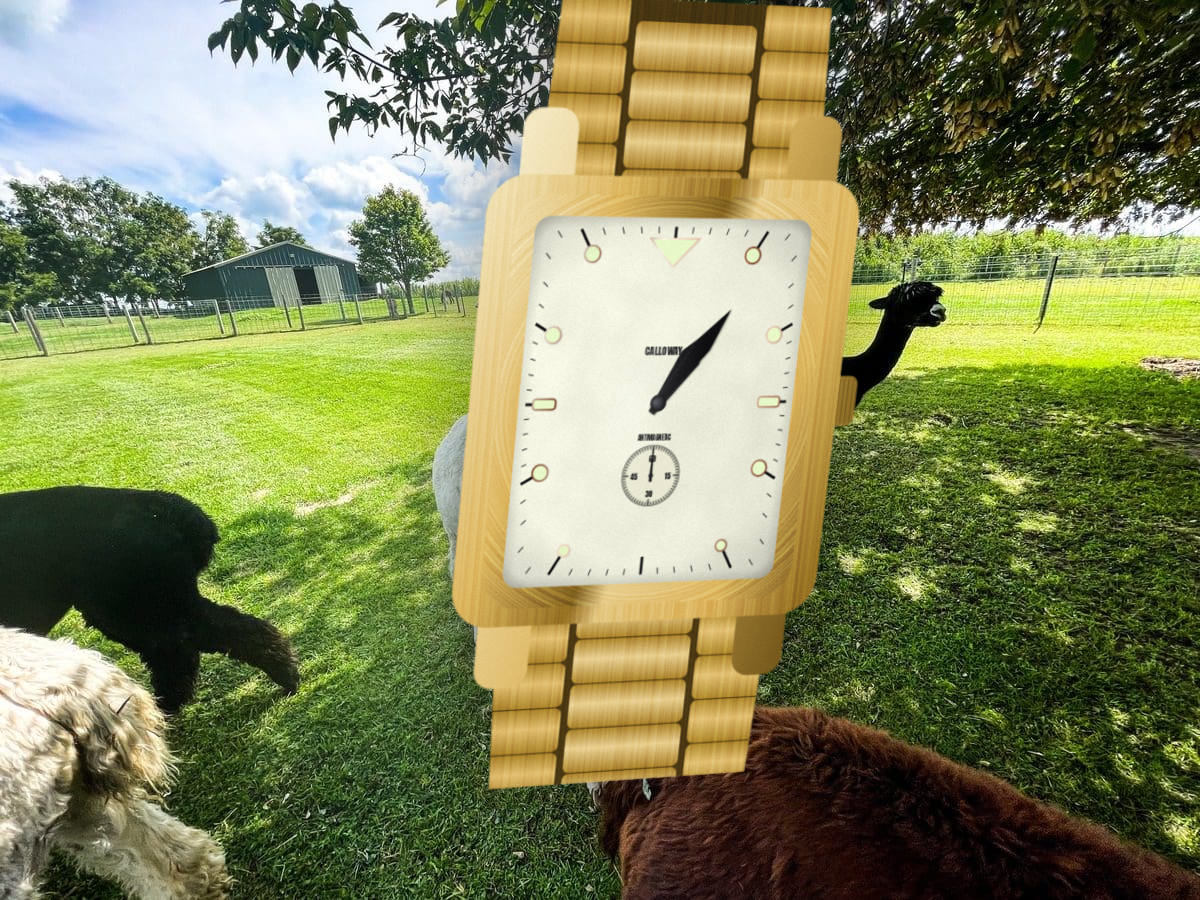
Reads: 1,06
